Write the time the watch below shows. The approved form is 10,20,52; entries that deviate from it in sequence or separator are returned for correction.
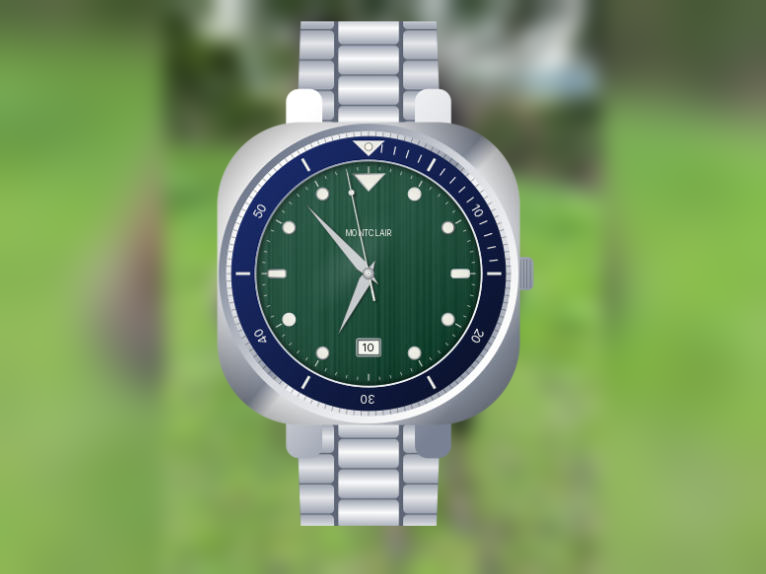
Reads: 6,52,58
